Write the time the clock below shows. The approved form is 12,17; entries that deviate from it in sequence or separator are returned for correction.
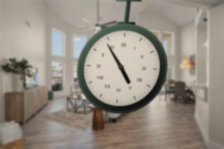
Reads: 4,54
